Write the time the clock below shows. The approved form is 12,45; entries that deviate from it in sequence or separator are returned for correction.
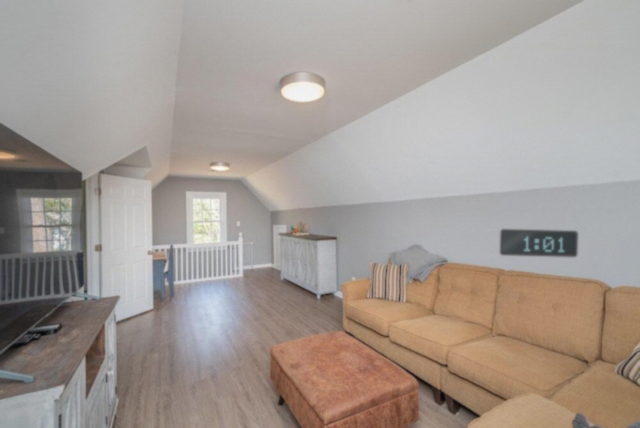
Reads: 1,01
